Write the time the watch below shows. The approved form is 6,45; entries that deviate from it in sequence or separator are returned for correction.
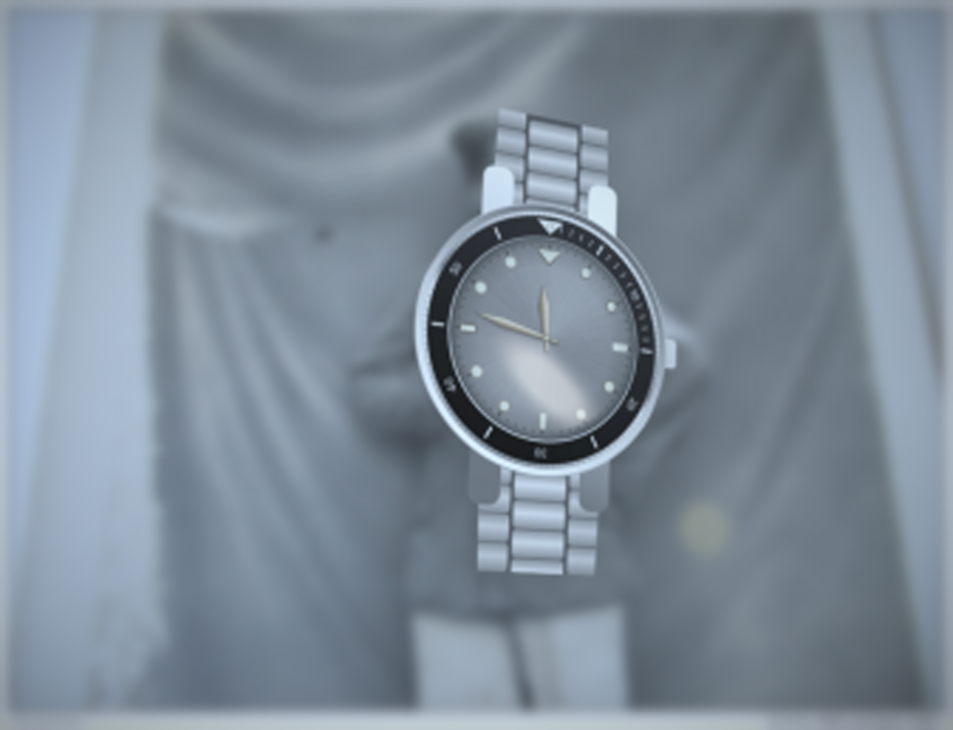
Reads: 11,47
